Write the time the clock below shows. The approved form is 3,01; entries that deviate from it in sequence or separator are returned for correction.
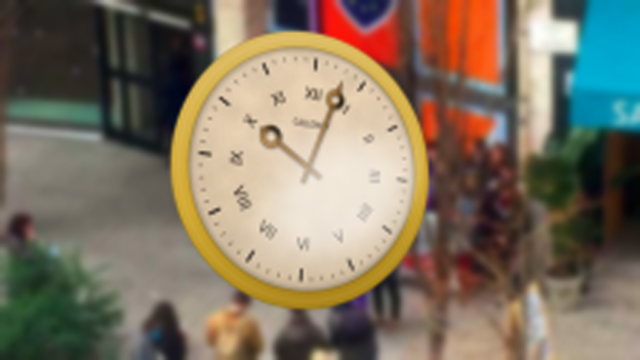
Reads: 10,03
